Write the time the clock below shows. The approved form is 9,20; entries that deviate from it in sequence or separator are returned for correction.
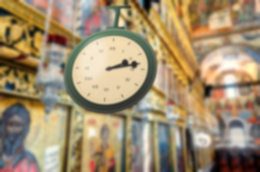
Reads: 2,13
